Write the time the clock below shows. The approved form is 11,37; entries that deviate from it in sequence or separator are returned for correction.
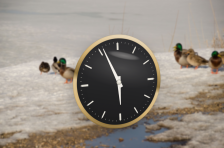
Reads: 5,56
